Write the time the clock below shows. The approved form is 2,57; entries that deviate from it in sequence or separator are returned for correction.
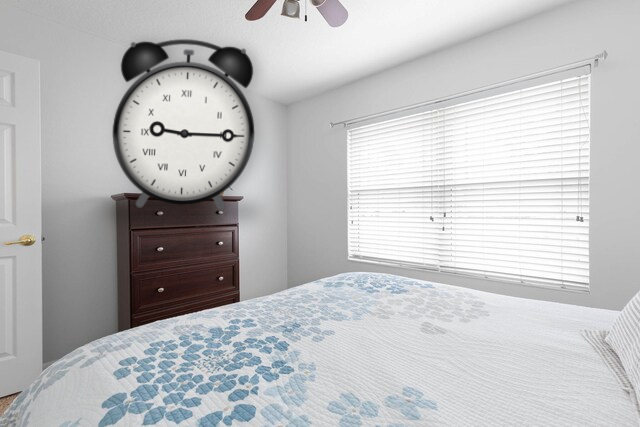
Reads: 9,15
